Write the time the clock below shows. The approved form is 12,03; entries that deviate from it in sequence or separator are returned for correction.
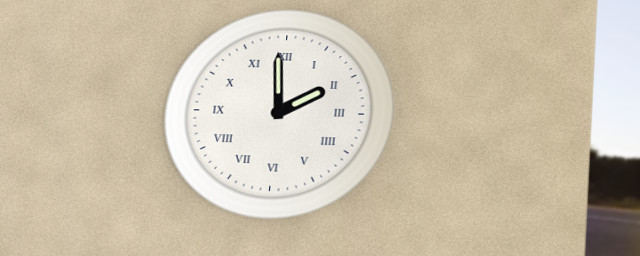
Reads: 1,59
